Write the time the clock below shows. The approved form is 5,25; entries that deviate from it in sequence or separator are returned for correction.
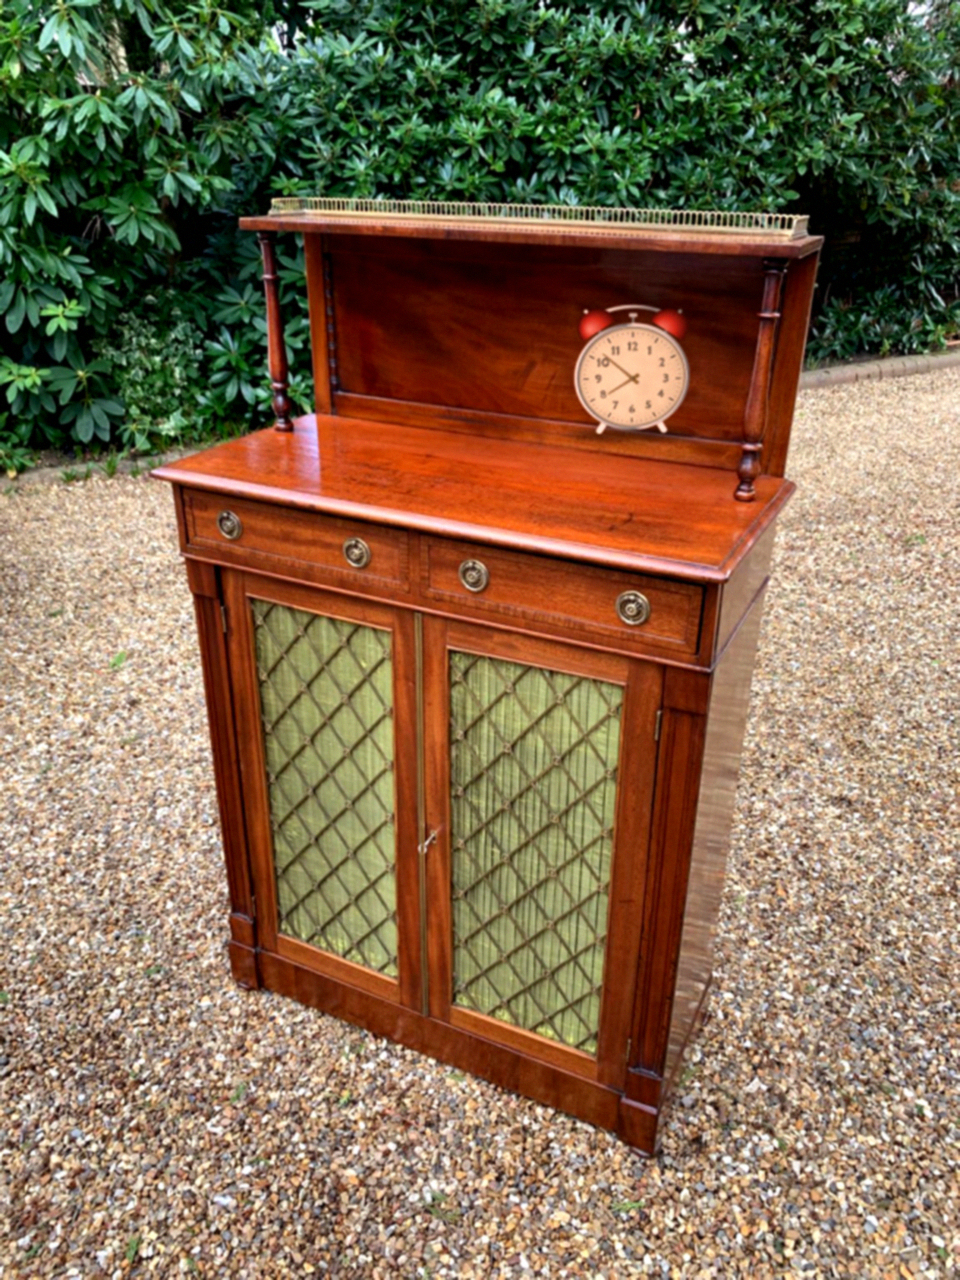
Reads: 7,52
